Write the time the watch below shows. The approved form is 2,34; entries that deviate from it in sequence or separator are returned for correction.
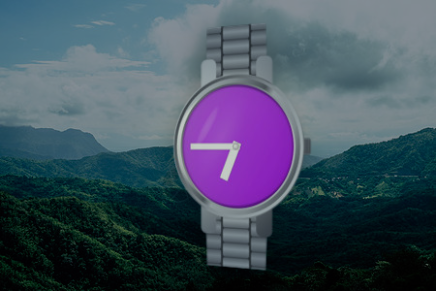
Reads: 6,45
